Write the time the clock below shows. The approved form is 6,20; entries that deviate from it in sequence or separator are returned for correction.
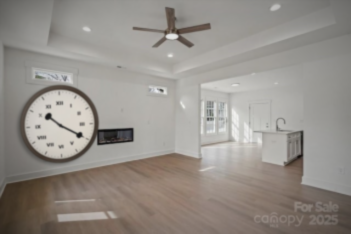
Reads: 10,20
